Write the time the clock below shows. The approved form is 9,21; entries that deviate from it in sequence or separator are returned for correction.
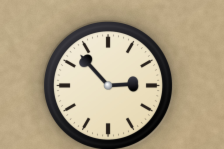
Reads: 2,53
